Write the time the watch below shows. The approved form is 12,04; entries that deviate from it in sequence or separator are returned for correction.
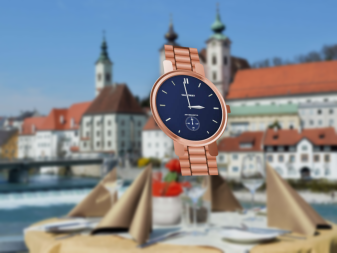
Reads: 2,59
